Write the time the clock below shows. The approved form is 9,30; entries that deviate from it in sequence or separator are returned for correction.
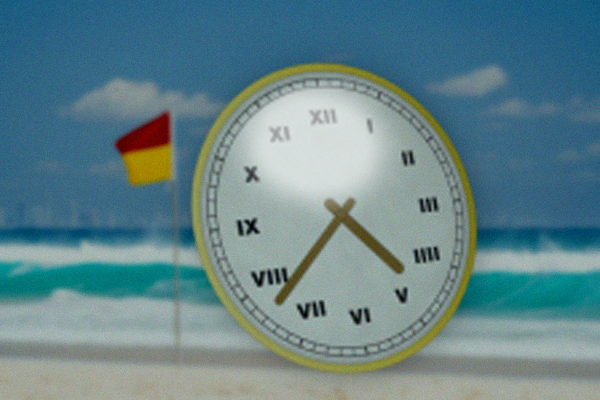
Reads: 4,38
